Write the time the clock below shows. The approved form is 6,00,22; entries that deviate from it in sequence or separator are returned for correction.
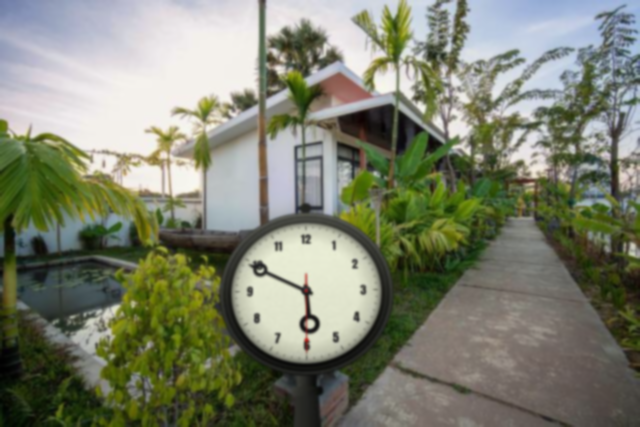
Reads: 5,49,30
